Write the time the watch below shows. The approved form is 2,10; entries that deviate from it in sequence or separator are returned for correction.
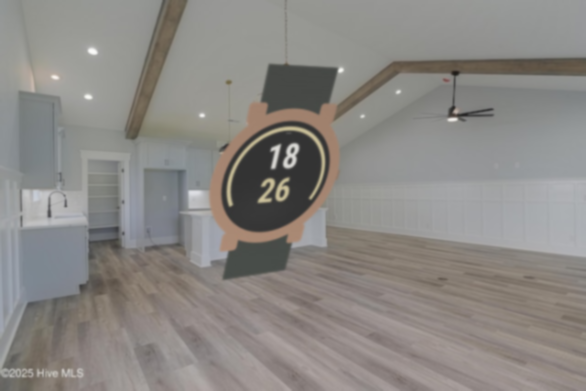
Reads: 18,26
